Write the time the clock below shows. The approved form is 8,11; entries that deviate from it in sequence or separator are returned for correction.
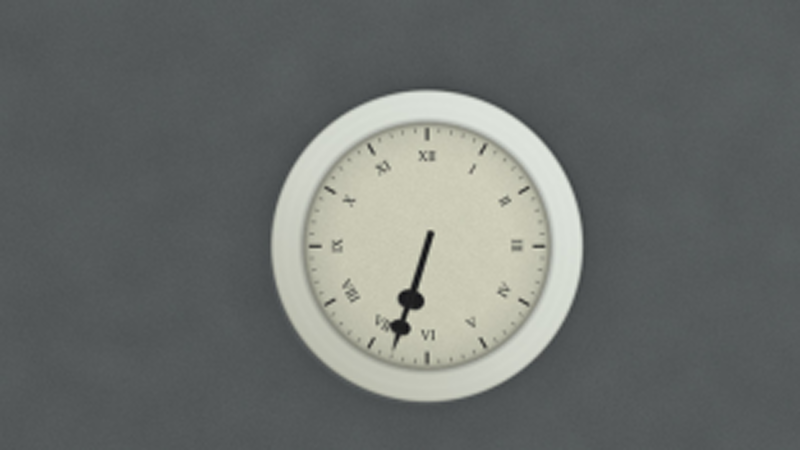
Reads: 6,33
